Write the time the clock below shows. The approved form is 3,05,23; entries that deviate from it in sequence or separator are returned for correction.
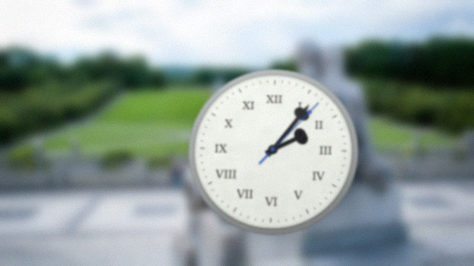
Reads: 2,06,07
